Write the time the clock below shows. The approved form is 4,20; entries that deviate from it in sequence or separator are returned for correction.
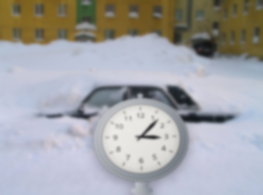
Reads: 3,07
